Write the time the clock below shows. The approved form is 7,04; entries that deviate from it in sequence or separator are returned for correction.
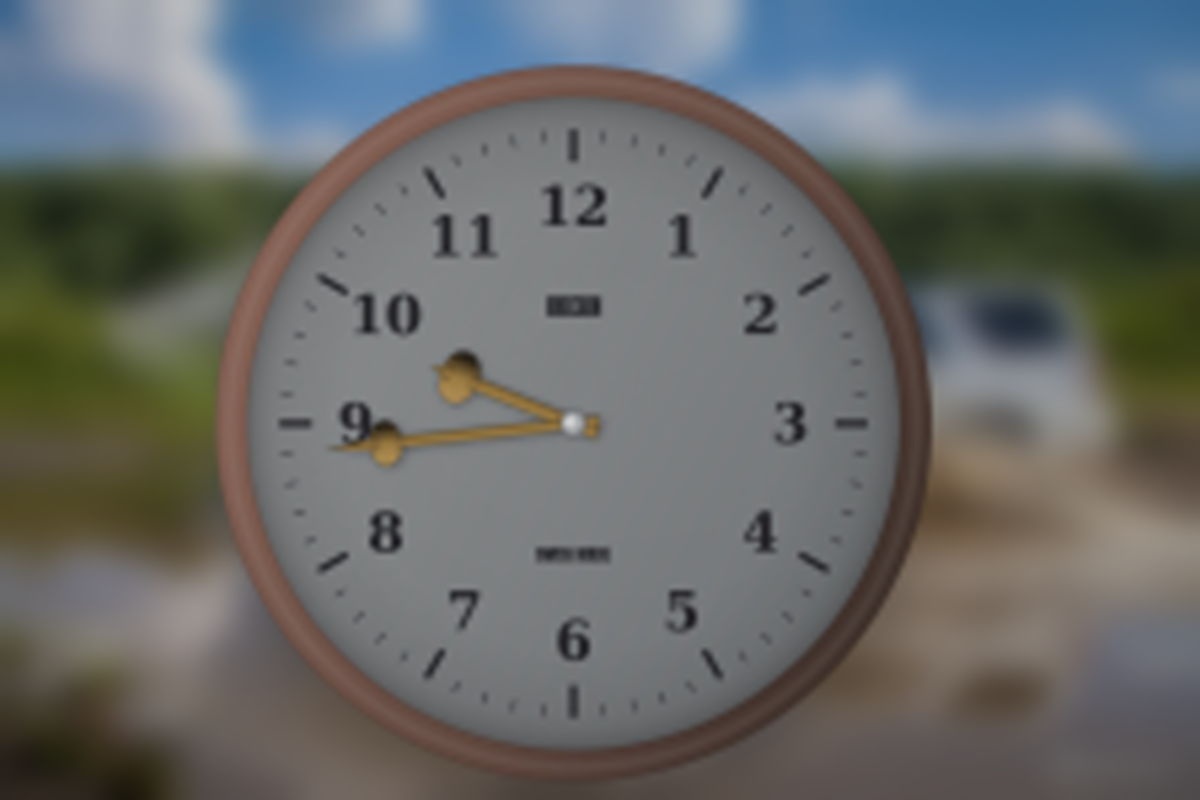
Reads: 9,44
